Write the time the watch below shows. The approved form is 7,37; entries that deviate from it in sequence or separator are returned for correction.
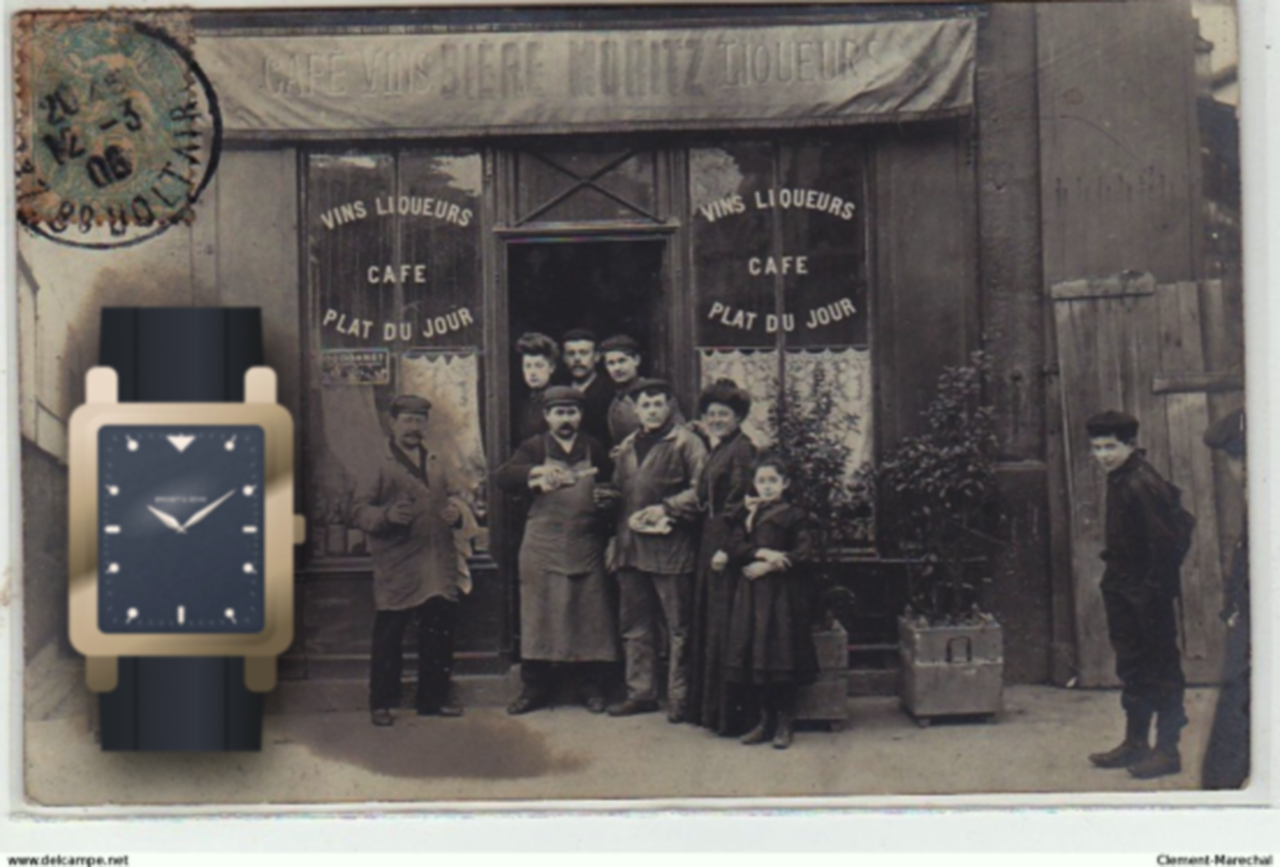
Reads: 10,09
